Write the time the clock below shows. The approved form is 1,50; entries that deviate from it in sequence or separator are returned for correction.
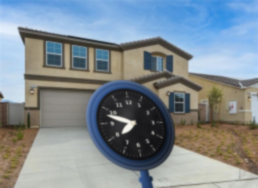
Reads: 7,48
